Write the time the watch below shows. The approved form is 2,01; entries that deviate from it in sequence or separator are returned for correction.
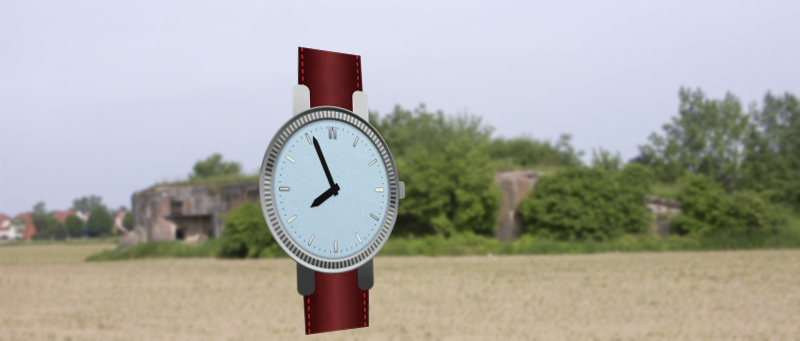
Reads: 7,56
